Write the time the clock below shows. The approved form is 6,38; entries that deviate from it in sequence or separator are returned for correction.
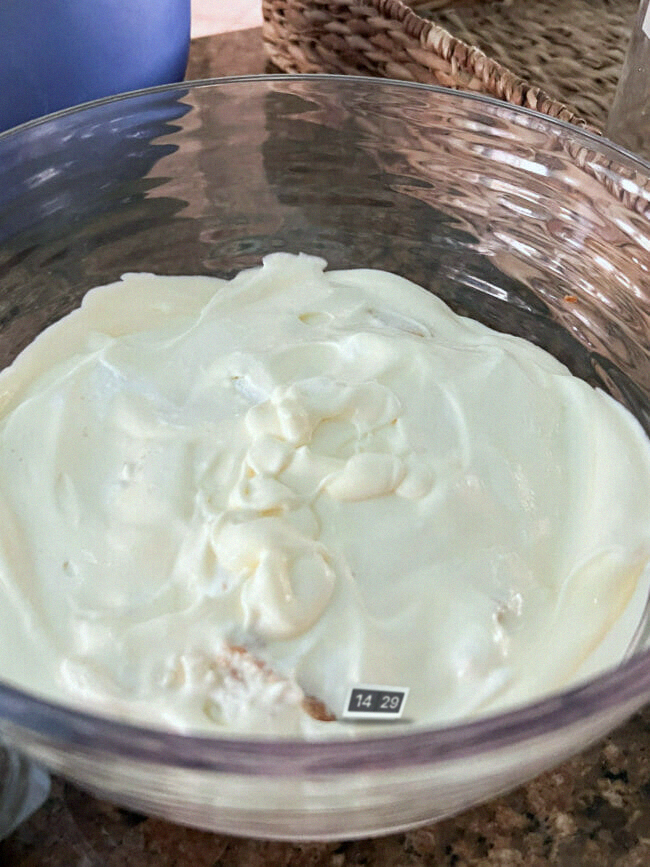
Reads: 14,29
